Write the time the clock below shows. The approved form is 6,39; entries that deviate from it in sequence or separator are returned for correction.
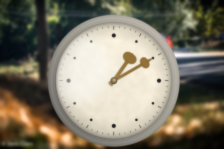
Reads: 1,10
